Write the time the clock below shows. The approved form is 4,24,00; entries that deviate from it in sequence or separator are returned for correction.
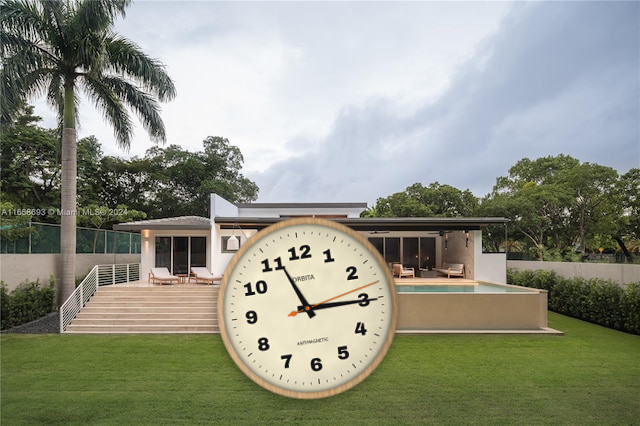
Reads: 11,15,13
